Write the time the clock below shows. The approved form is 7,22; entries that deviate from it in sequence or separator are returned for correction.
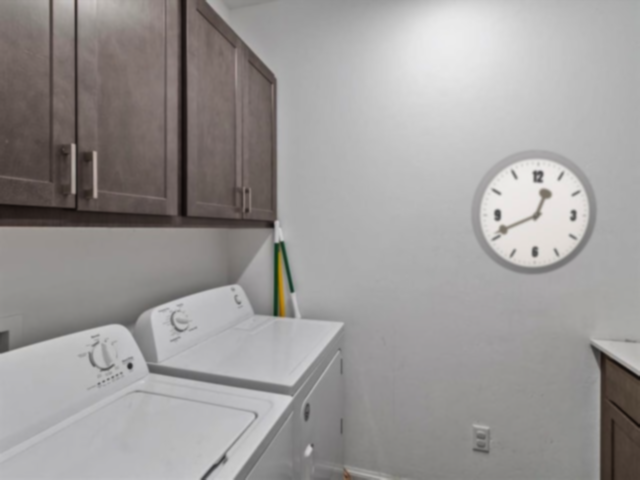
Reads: 12,41
